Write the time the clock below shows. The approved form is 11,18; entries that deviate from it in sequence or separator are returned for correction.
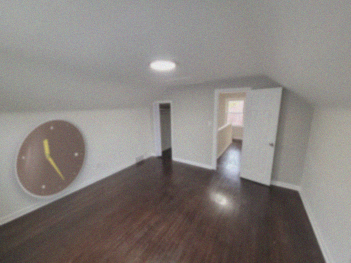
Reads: 11,23
